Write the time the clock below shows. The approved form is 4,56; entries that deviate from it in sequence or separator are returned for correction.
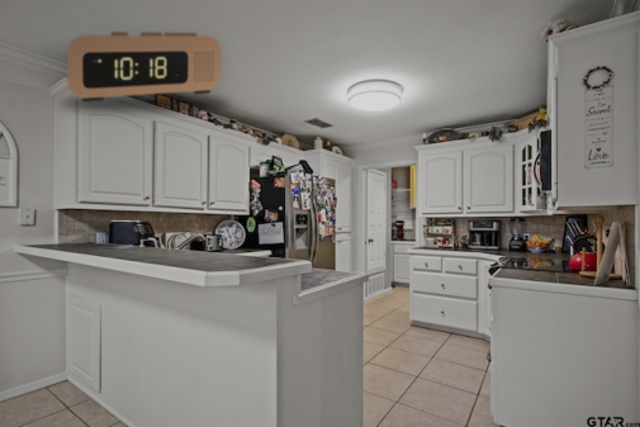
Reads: 10,18
